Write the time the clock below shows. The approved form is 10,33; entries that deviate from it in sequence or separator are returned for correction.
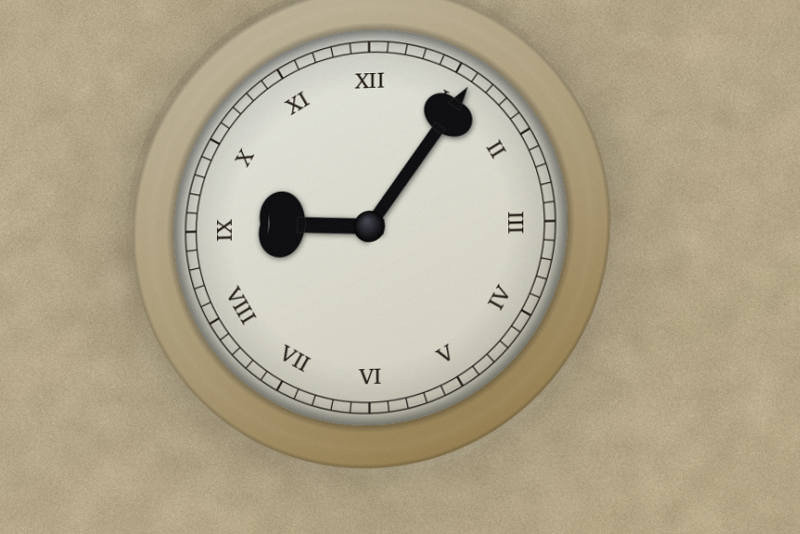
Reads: 9,06
